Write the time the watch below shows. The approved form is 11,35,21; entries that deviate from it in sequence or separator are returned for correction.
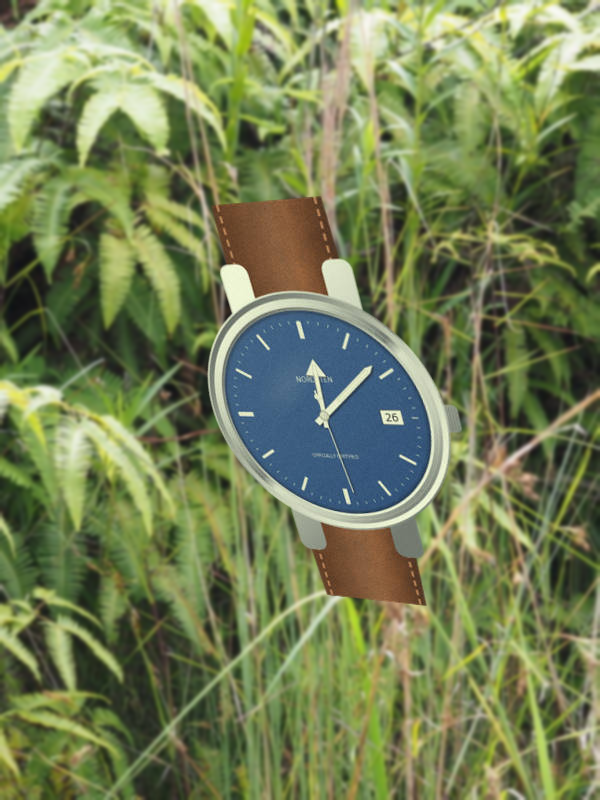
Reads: 12,08,29
